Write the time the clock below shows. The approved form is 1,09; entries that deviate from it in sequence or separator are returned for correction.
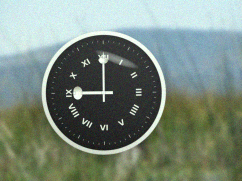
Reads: 9,00
